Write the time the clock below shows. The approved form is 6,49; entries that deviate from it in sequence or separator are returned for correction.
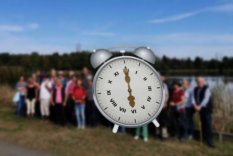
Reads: 6,00
